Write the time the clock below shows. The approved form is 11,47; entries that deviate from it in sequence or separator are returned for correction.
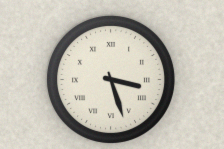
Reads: 3,27
